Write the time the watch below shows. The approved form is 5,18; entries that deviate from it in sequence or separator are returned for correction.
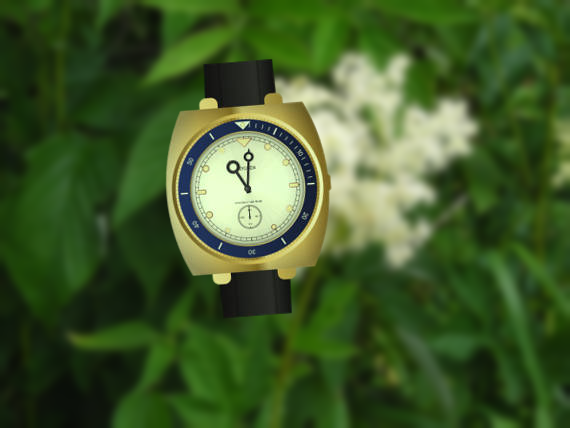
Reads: 11,01
